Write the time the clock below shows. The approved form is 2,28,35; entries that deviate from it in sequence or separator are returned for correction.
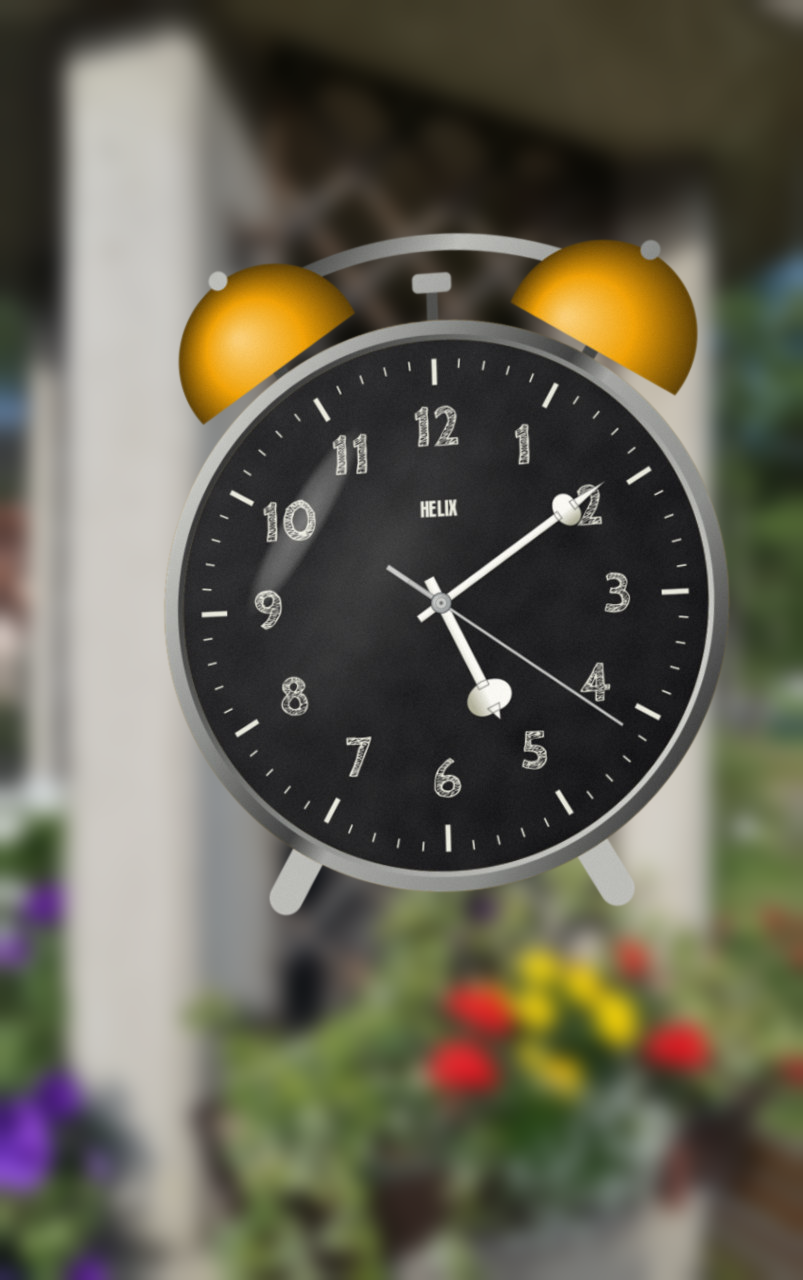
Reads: 5,09,21
